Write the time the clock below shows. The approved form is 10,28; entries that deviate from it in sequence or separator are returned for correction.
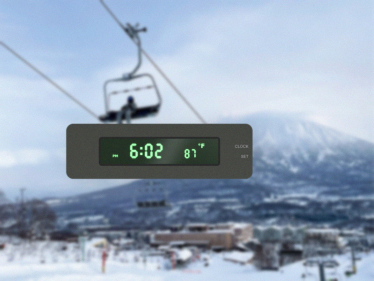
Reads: 6,02
